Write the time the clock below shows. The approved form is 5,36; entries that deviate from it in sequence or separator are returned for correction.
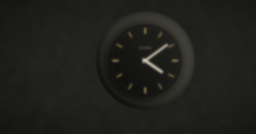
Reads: 4,09
